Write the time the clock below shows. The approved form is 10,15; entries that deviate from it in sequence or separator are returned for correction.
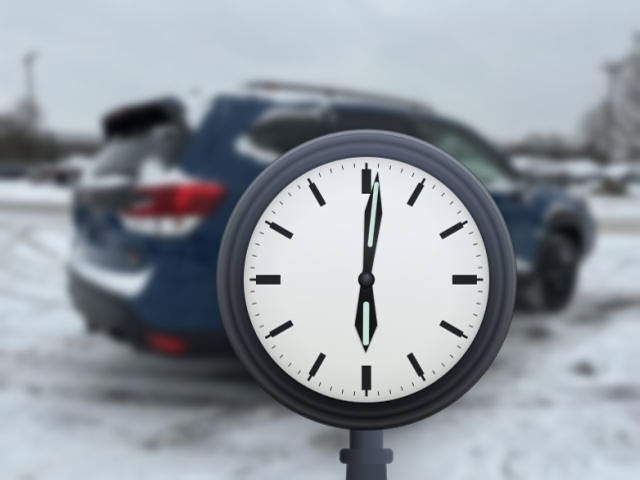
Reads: 6,01
